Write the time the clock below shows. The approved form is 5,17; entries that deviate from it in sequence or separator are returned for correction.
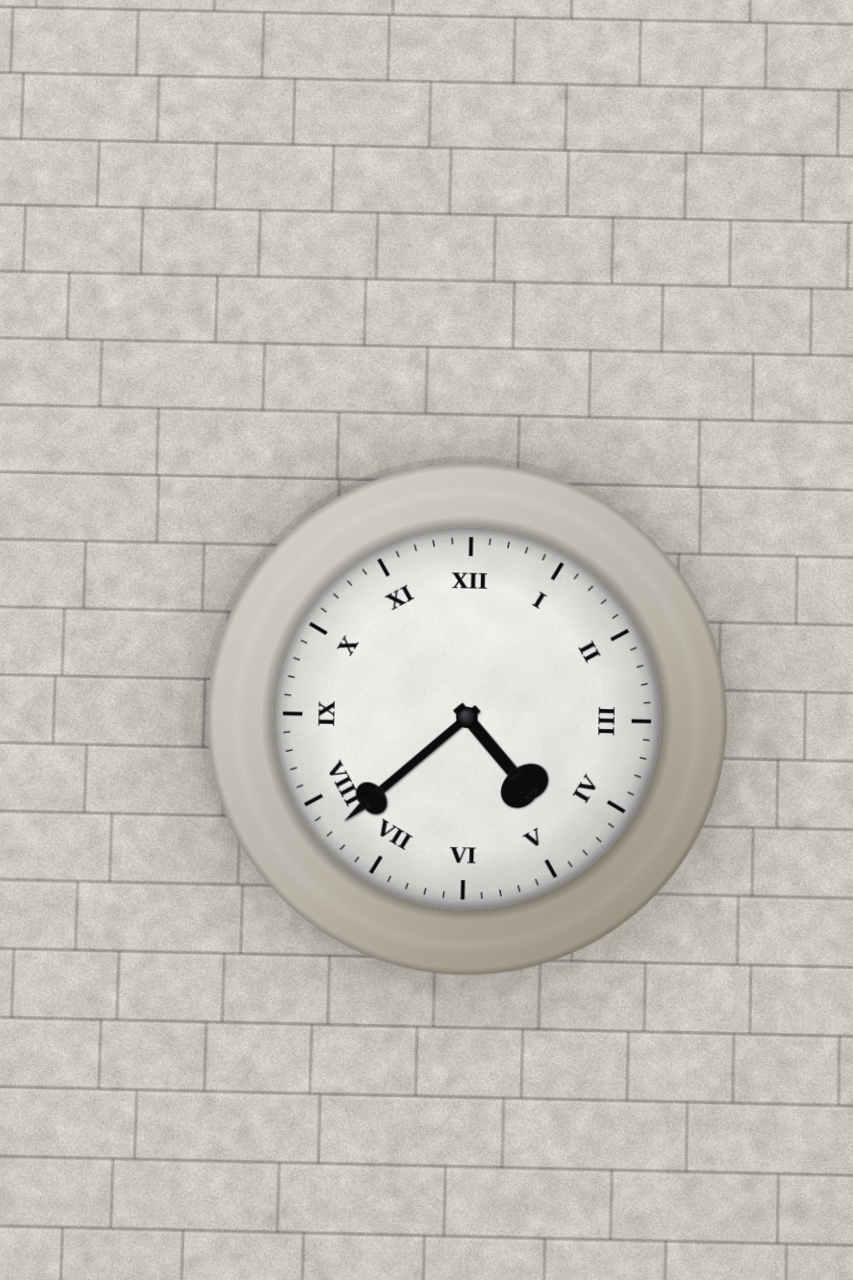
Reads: 4,38
